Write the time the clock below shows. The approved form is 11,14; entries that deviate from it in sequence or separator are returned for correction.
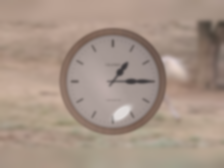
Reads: 1,15
